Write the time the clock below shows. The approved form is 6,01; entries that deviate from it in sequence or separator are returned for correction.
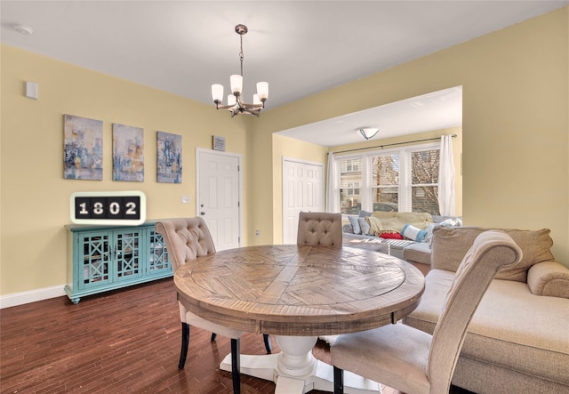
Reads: 18,02
